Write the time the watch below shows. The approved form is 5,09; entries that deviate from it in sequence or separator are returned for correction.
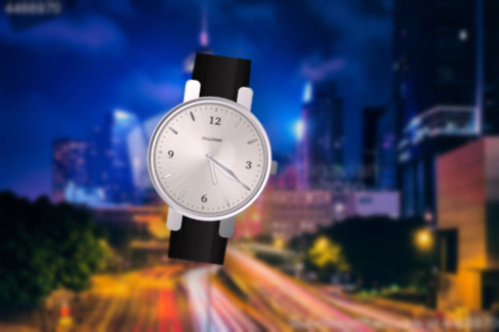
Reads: 5,20
